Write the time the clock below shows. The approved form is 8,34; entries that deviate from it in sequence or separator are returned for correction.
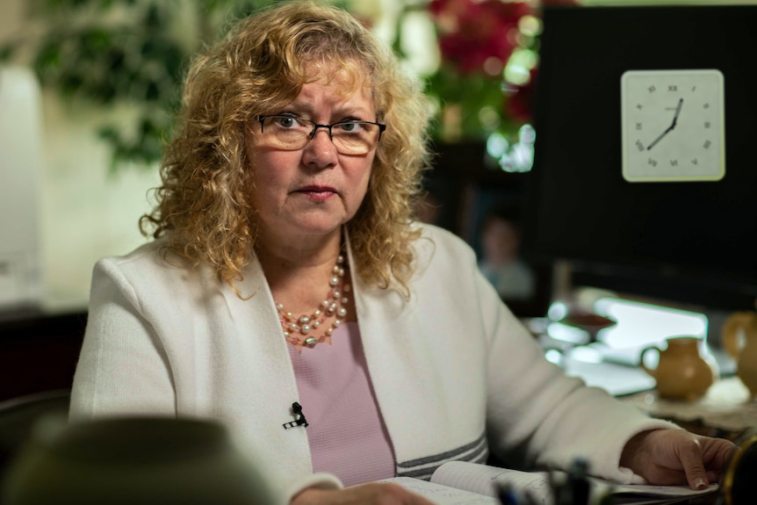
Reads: 12,38
